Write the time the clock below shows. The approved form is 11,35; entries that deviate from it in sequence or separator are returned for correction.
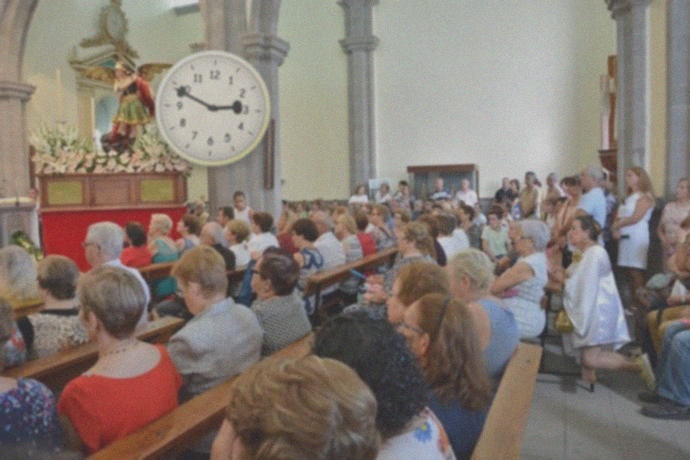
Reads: 2,49
